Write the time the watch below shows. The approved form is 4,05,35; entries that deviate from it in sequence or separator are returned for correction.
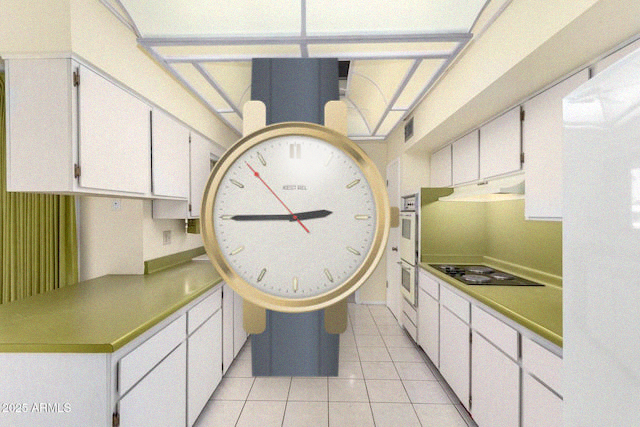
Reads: 2,44,53
